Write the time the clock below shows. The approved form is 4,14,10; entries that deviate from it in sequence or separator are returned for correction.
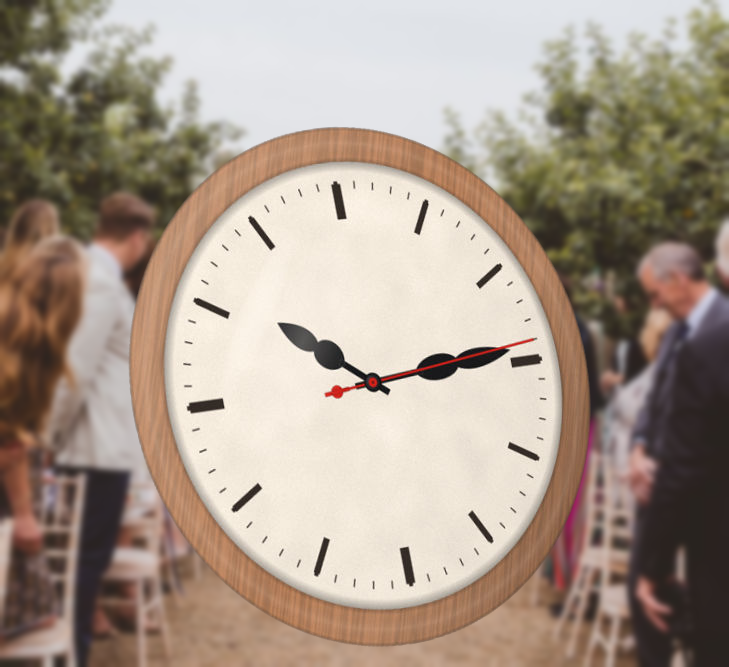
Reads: 10,14,14
